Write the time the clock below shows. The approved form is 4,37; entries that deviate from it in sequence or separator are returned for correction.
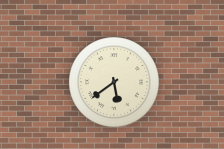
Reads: 5,39
